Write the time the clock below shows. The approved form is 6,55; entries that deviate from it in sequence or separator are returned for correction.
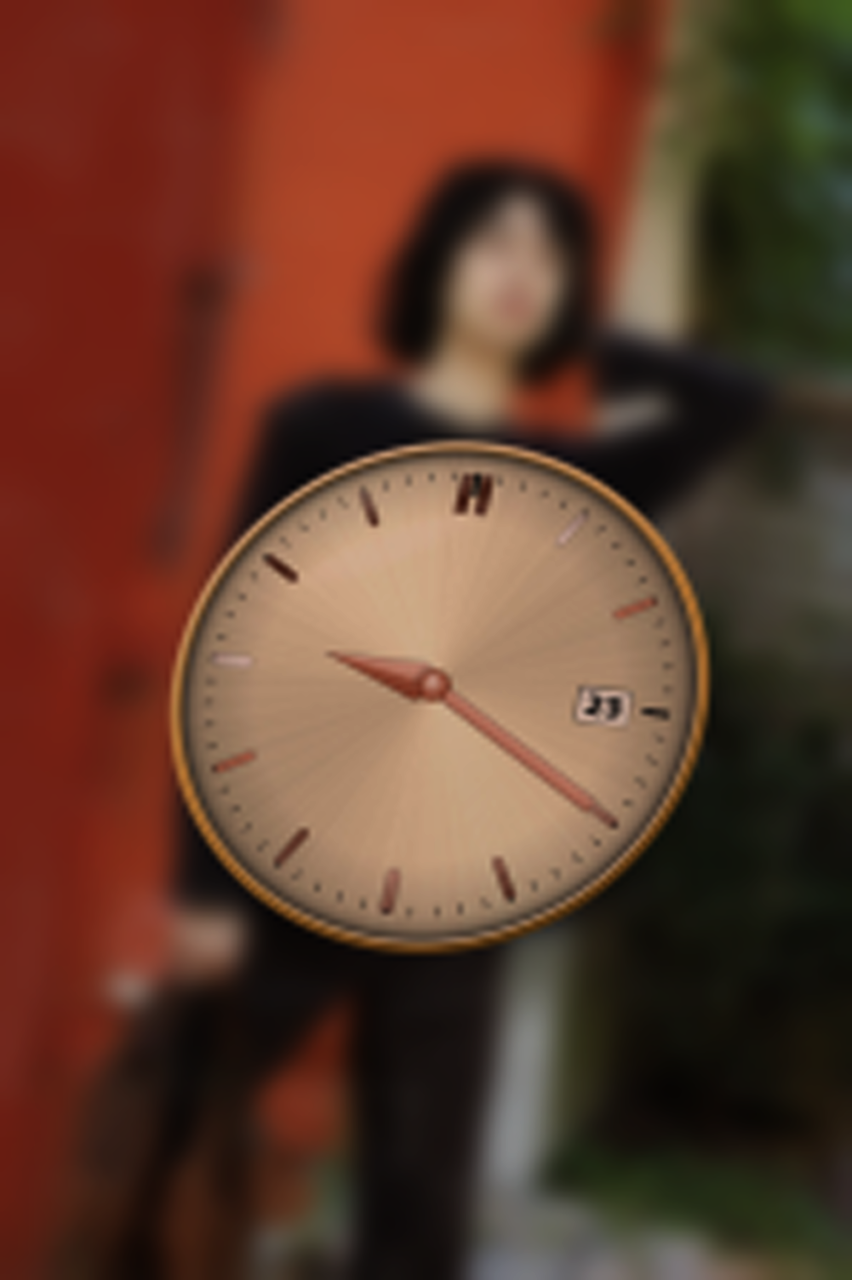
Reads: 9,20
